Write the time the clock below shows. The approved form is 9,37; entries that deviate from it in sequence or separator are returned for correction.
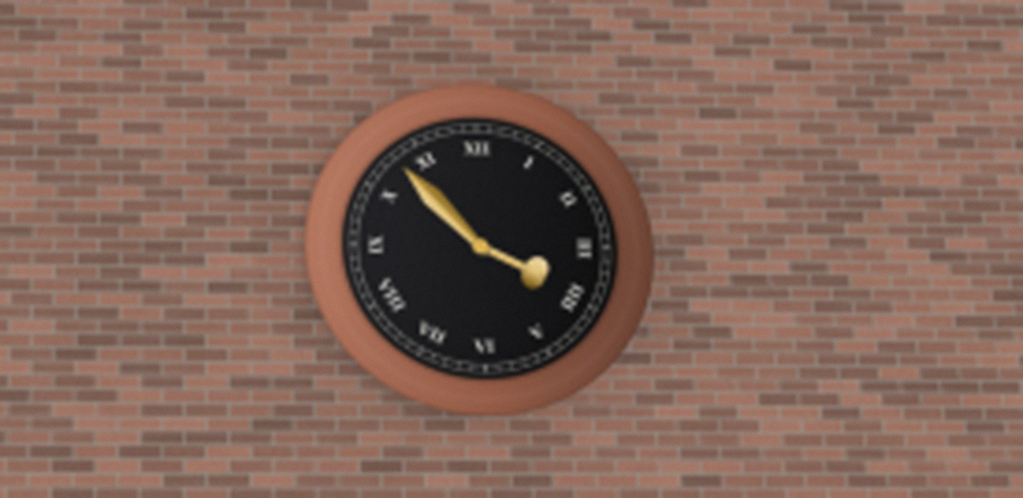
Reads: 3,53
